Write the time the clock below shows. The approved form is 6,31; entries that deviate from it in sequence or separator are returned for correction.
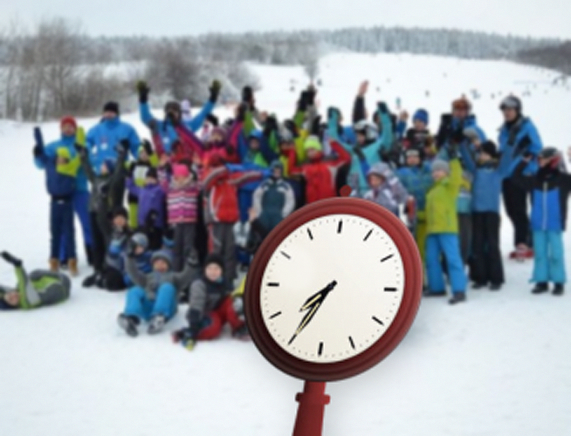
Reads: 7,35
